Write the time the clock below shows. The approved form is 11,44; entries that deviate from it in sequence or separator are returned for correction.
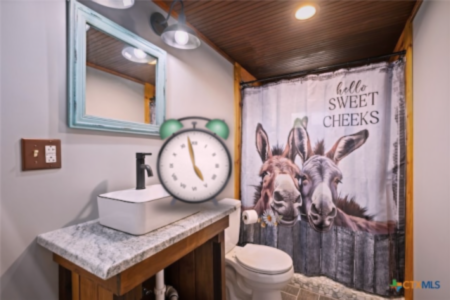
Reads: 4,58
